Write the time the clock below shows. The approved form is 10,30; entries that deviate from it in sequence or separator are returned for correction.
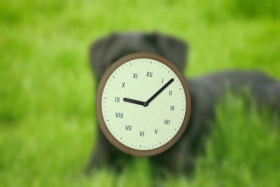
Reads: 9,07
